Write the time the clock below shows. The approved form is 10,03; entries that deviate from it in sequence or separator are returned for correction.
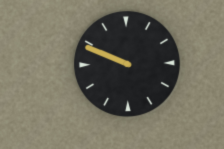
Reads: 9,49
